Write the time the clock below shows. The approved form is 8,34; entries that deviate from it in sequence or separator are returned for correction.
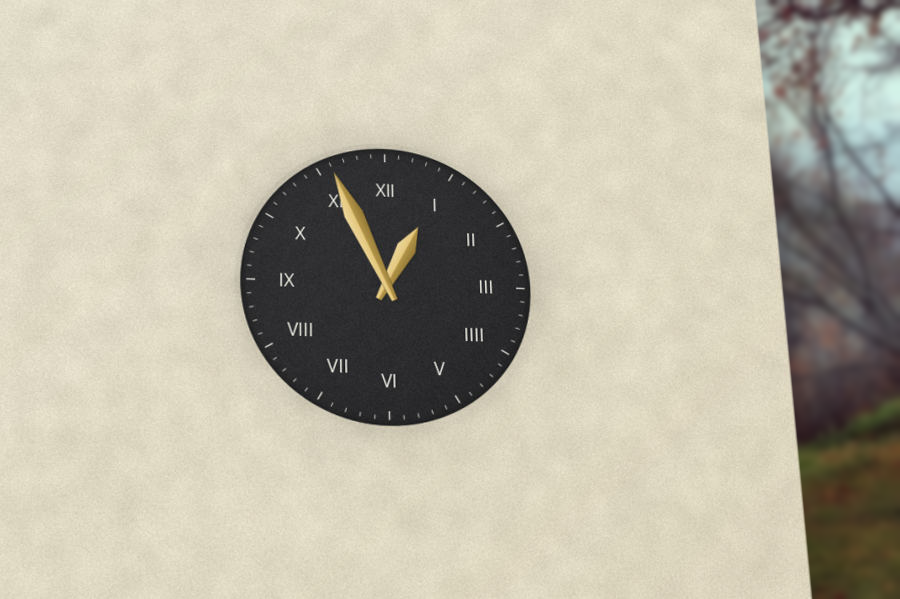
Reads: 12,56
